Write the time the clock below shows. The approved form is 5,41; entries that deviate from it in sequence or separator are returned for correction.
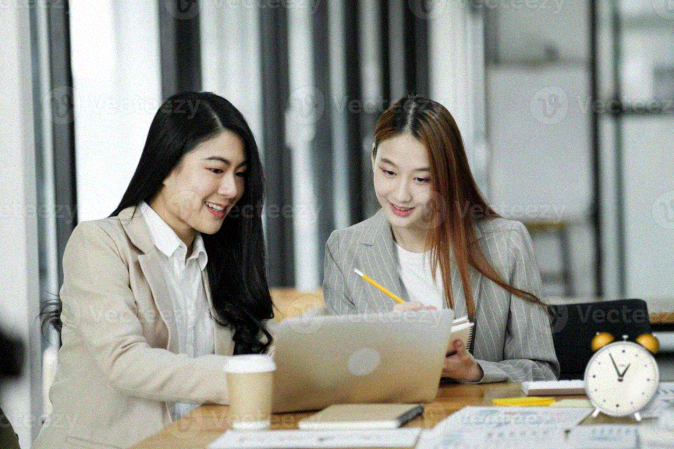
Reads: 12,55
